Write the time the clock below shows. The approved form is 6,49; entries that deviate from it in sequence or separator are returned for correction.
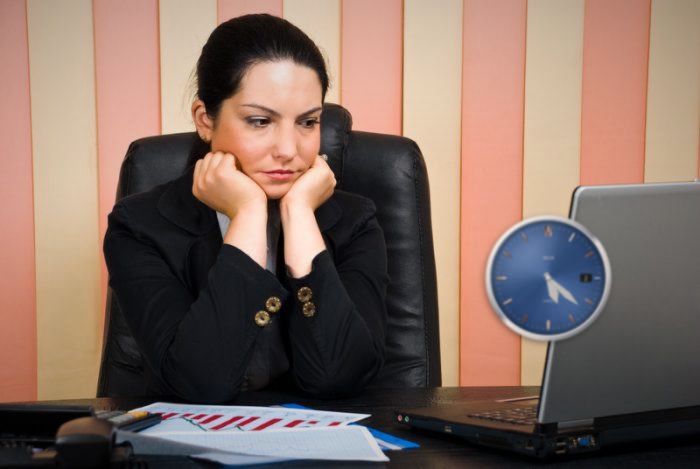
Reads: 5,22
